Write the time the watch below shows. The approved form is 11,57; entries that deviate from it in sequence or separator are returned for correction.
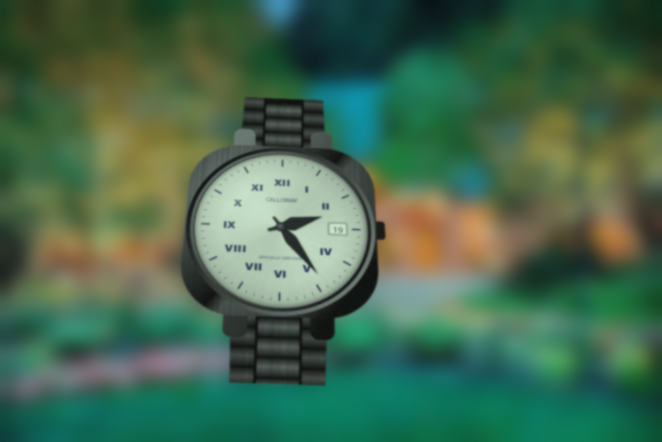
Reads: 2,24
